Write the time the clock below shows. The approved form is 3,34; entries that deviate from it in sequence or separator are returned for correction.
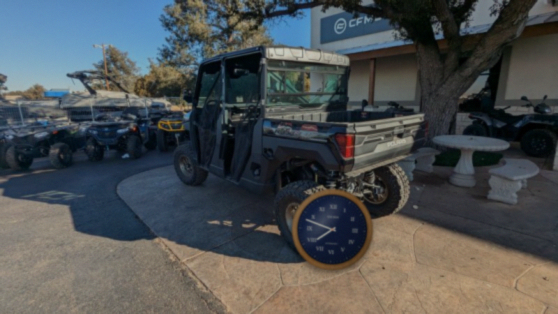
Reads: 7,48
